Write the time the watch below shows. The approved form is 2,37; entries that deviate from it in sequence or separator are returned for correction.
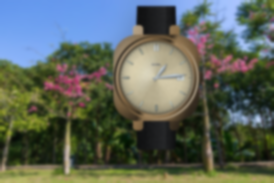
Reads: 1,14
